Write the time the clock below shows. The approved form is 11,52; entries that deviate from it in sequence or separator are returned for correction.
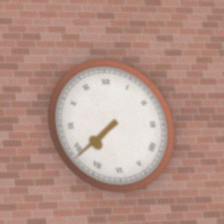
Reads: 7,39
